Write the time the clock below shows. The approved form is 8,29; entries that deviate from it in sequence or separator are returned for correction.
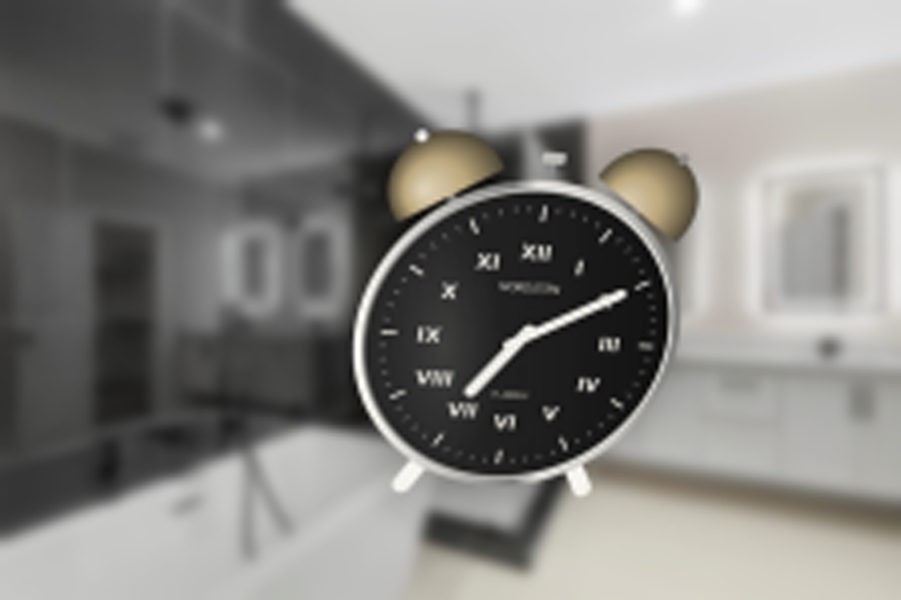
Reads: 7,10
